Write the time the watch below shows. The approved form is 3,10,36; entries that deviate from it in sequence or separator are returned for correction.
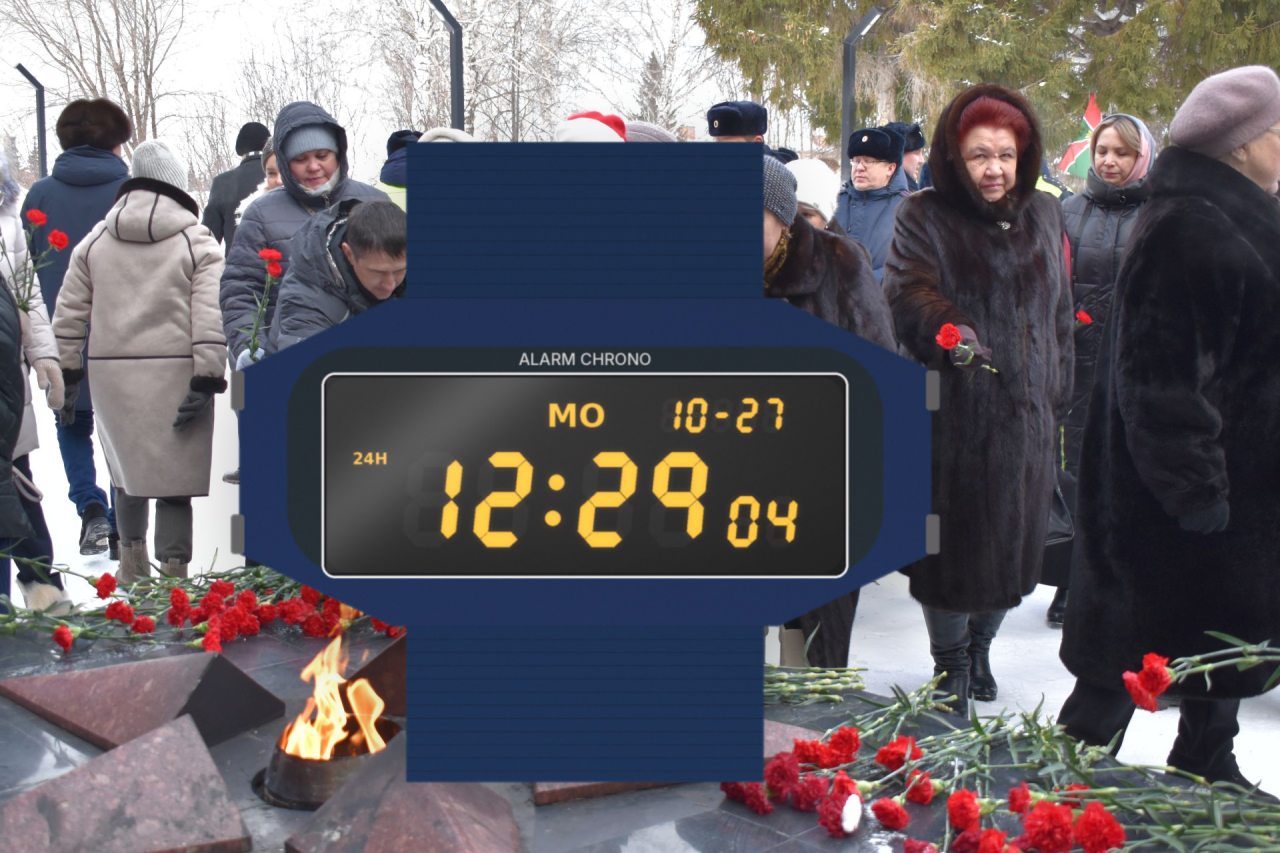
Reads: 12,29,04
